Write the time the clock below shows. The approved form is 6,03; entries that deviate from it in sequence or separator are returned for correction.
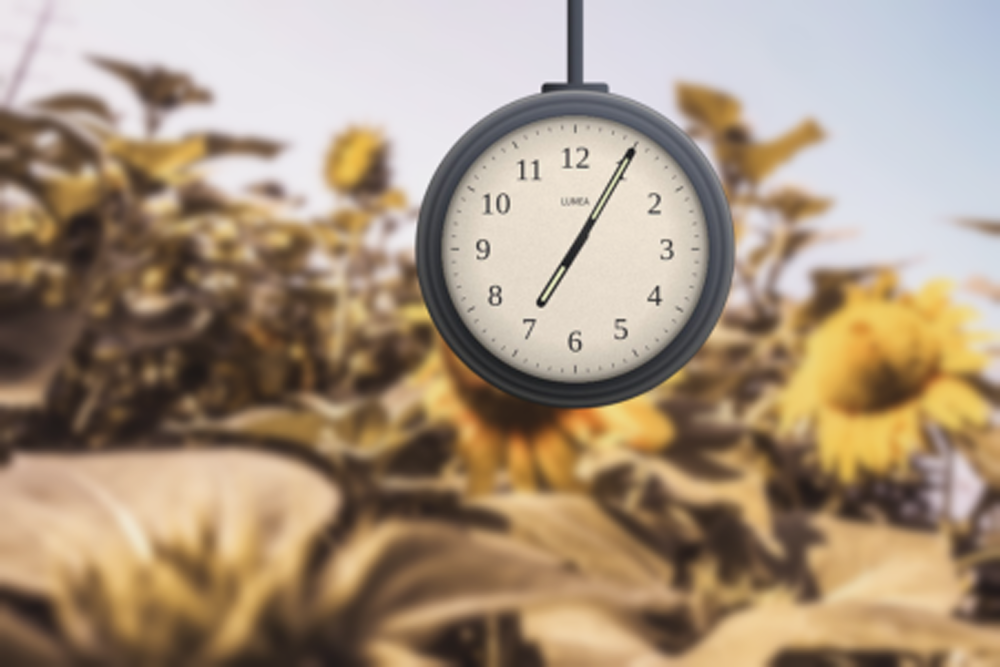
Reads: 7,05
